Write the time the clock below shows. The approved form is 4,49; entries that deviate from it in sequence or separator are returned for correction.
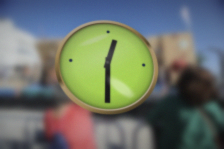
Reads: 12,30
